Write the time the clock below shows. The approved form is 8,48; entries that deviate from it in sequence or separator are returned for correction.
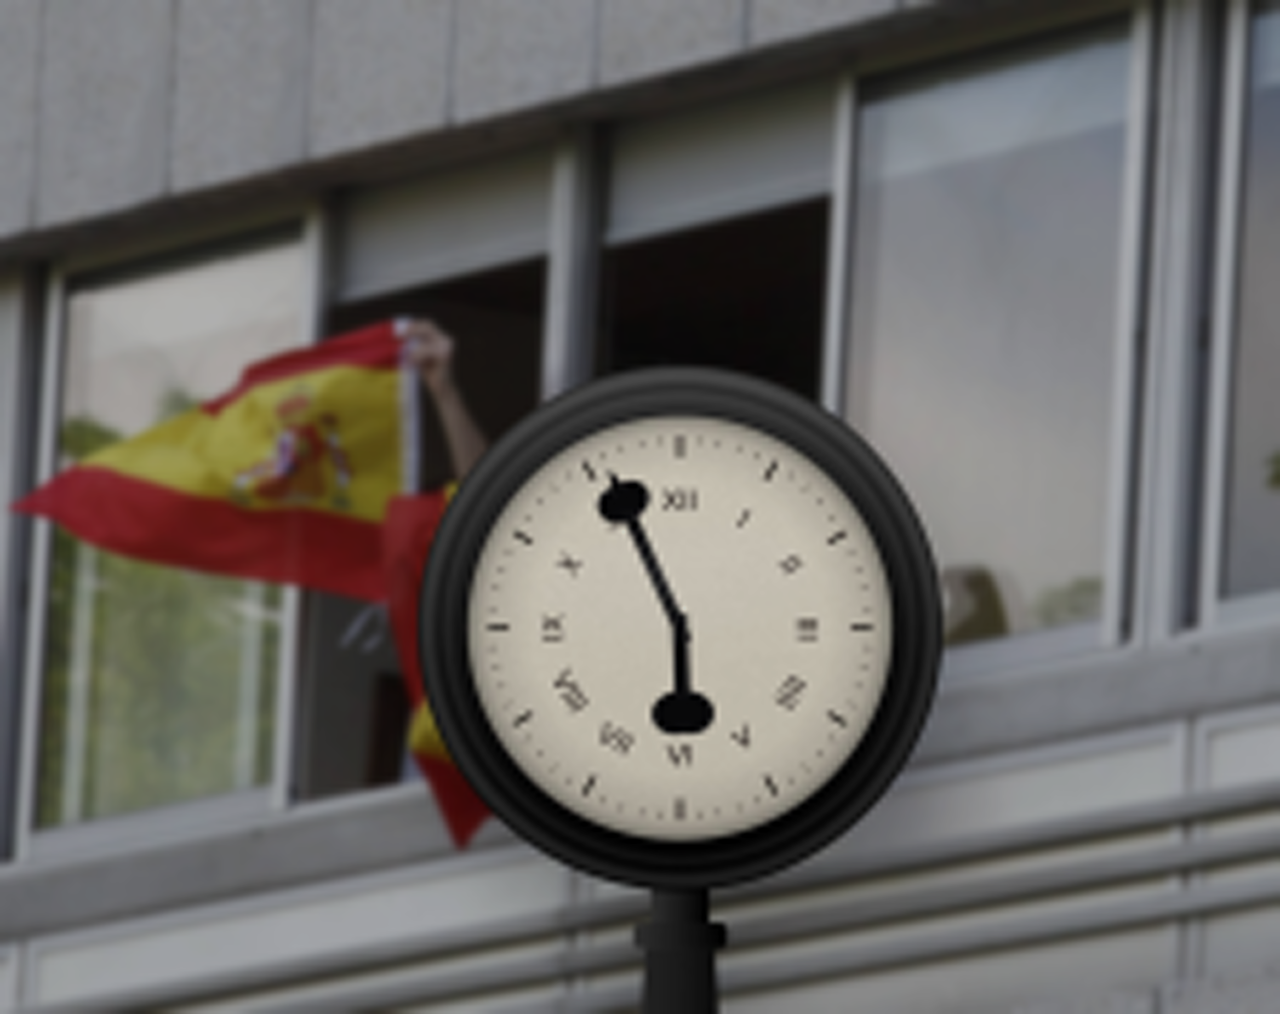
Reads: 5,56
